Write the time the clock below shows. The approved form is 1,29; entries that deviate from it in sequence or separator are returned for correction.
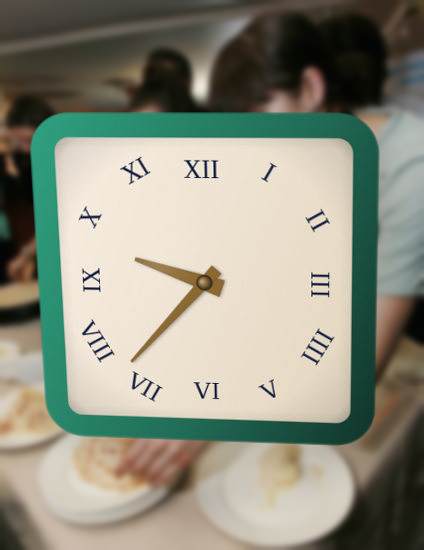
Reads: 9,37
